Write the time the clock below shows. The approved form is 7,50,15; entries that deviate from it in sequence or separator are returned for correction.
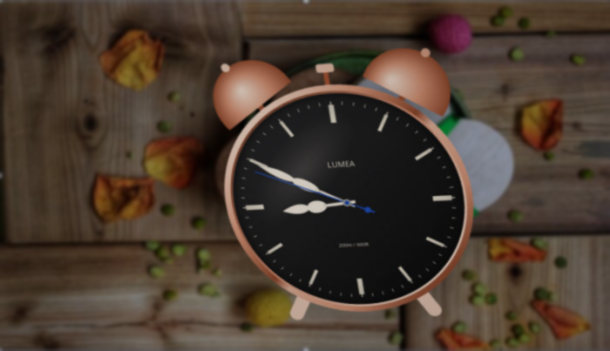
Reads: 8,49,49
